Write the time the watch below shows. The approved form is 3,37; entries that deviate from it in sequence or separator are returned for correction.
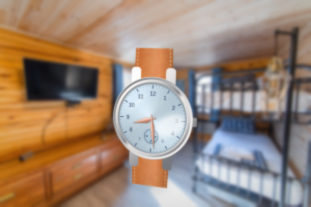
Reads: 8,29
